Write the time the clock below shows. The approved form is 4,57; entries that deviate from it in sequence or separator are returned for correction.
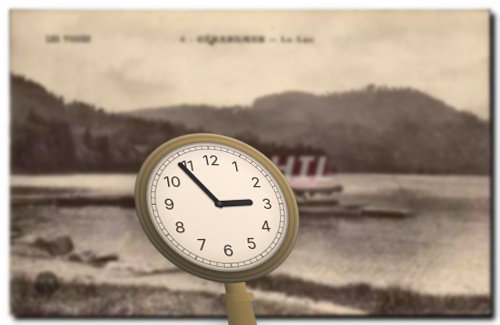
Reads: 2,54
